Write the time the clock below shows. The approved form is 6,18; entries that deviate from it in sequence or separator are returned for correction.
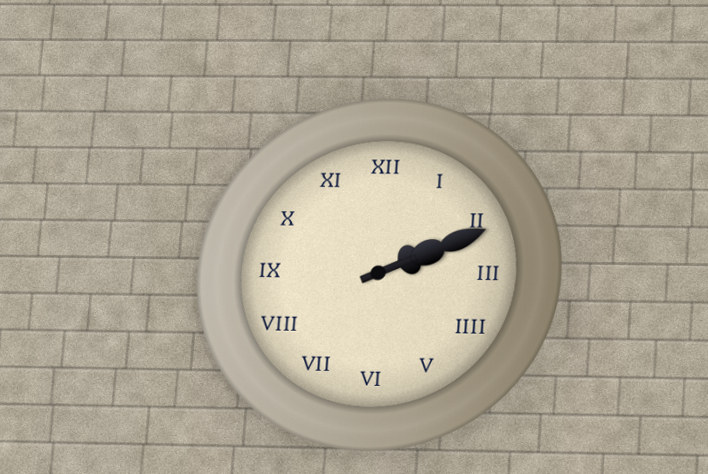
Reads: 2,11
